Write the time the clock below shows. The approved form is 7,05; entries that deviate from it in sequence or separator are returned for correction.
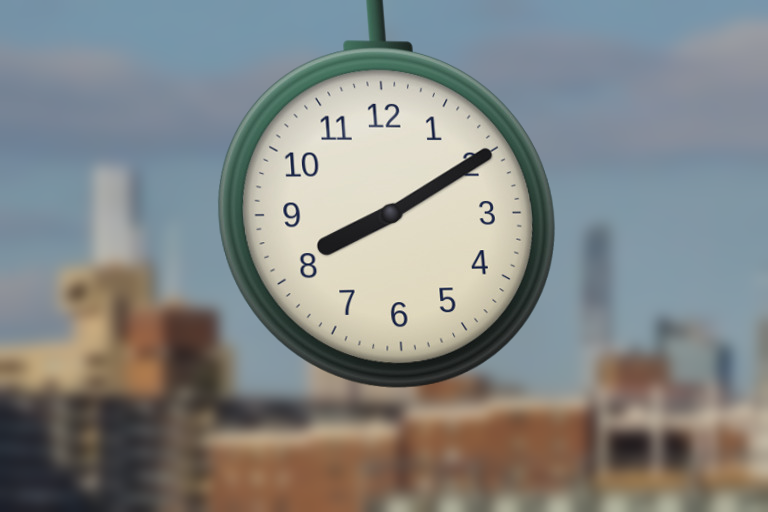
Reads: 8,10
